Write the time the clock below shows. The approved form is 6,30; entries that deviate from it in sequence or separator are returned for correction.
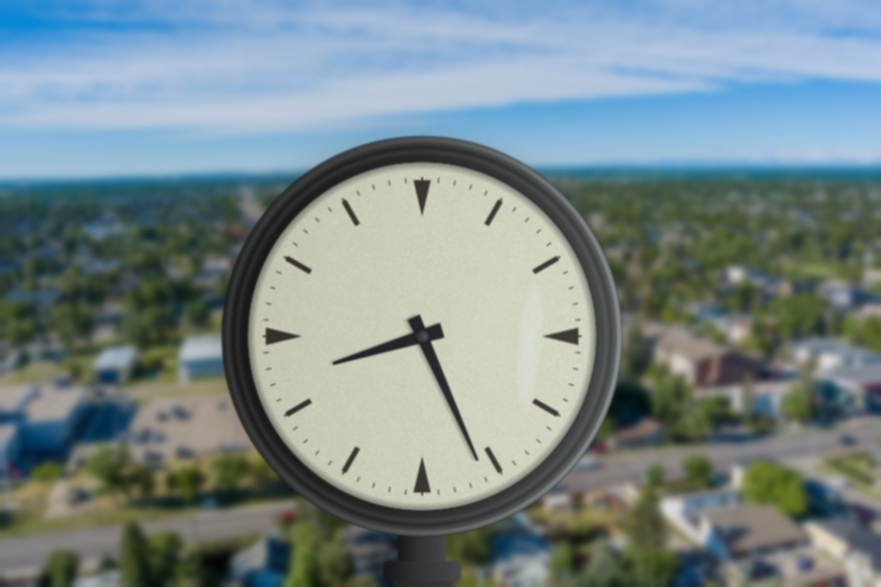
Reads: 8,26
